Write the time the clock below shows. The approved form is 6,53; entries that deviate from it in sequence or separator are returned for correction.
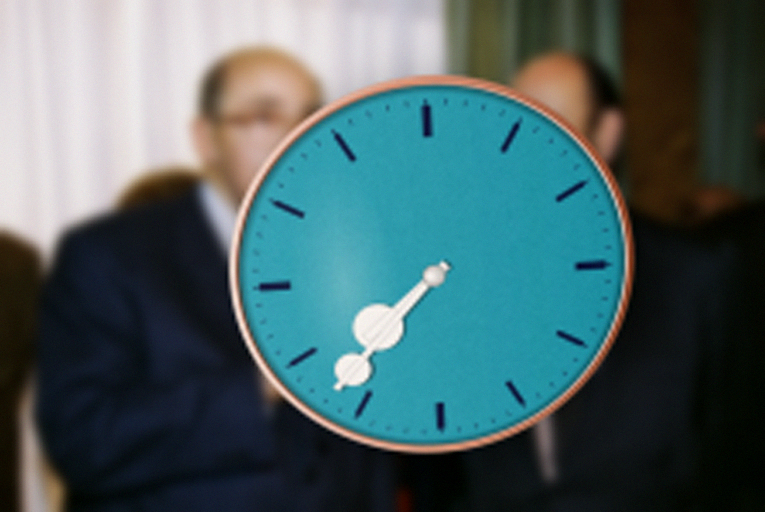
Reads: 7,37
